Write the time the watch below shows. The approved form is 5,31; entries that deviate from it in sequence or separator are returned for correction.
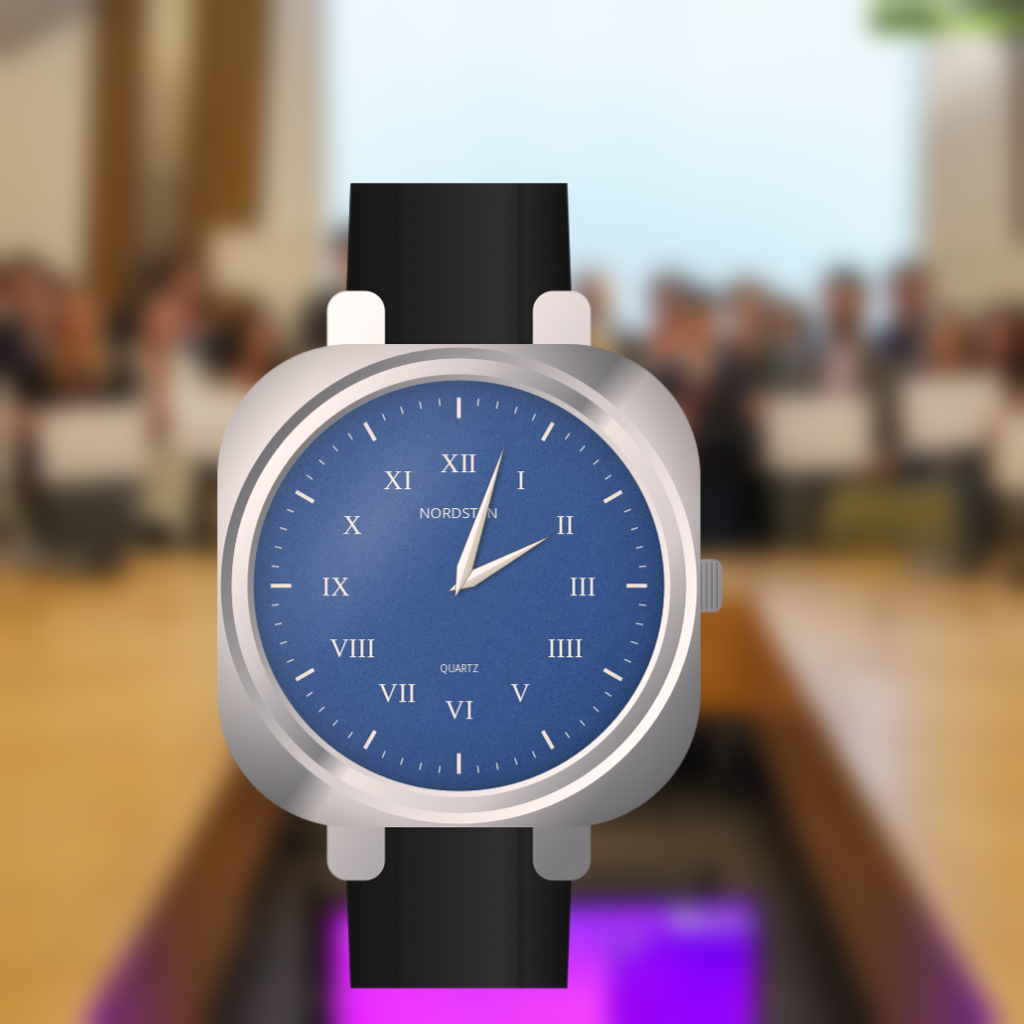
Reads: 2,03
